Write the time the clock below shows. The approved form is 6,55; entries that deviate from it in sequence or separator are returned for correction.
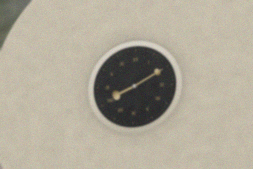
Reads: 8,10
